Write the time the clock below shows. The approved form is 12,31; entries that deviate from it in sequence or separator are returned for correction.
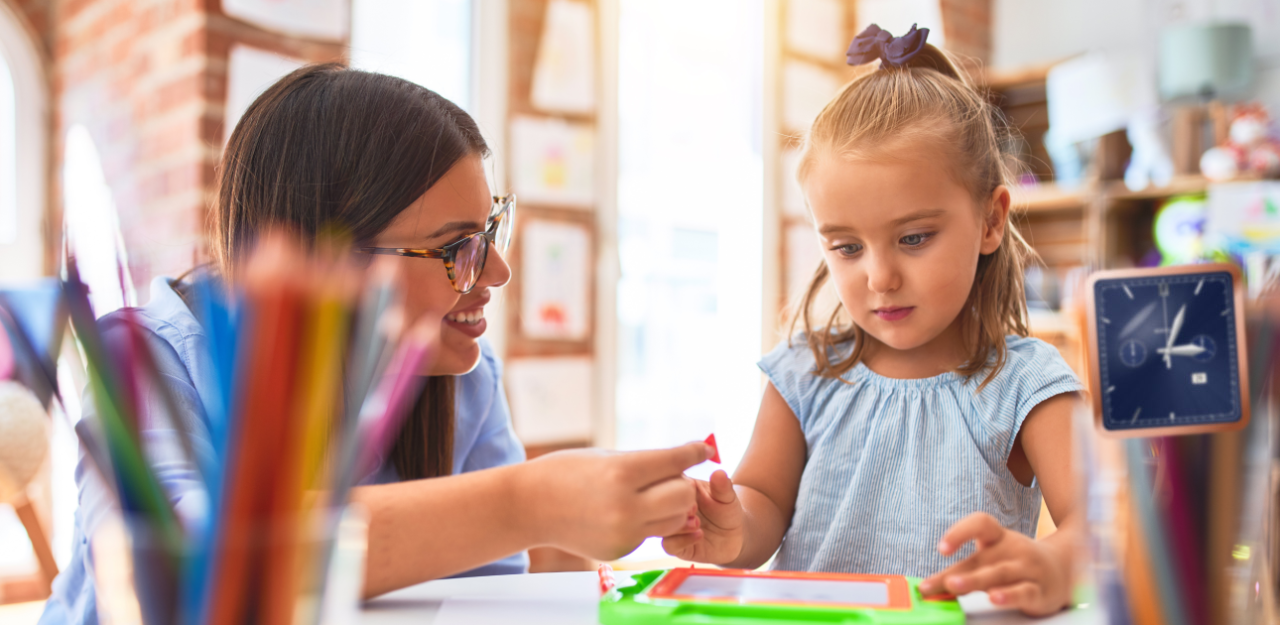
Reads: 3,04
